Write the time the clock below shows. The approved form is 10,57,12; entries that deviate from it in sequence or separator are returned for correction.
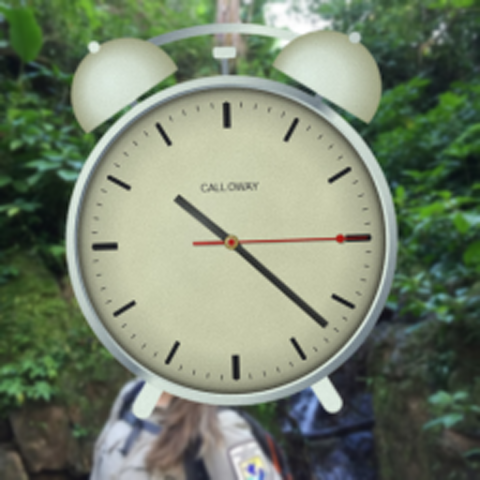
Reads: 10,22,15
